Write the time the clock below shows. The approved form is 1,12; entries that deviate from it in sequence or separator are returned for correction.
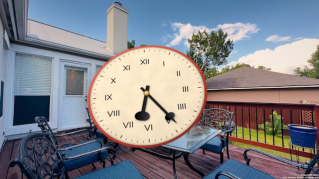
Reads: 6,24
